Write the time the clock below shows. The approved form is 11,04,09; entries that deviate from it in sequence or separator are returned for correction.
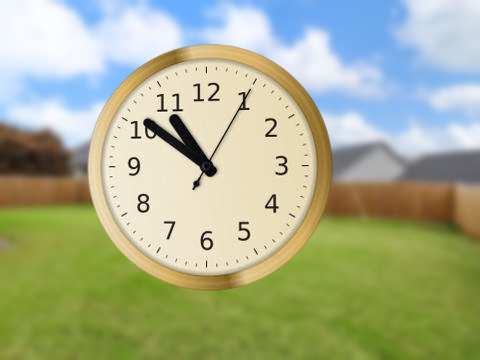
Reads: 10,51,05
